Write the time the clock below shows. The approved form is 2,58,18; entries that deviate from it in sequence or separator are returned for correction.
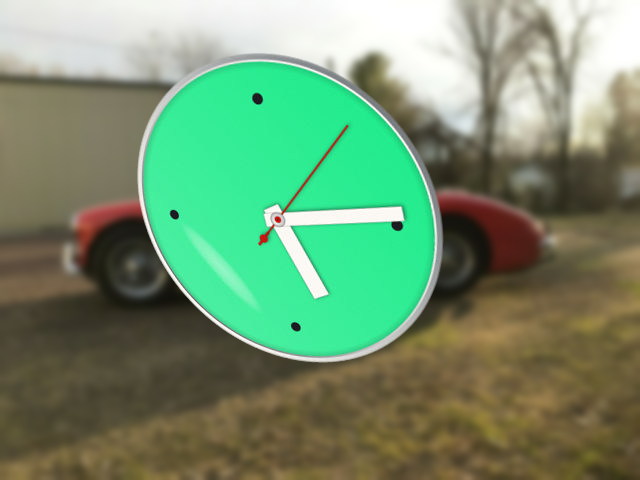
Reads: 5,14,07
